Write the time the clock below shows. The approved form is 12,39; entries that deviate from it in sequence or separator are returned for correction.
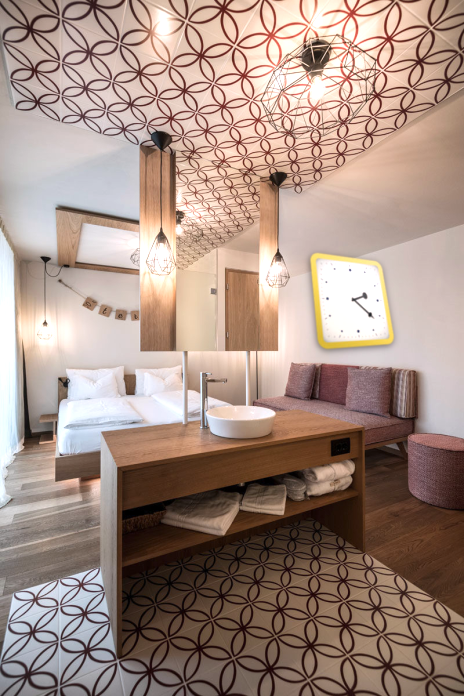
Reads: 2,22
